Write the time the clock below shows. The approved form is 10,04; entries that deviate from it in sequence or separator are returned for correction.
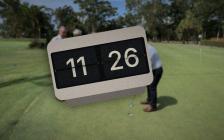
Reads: 11,26
